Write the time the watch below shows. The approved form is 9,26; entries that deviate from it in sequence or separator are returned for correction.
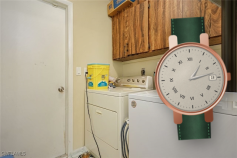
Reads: 1,13
